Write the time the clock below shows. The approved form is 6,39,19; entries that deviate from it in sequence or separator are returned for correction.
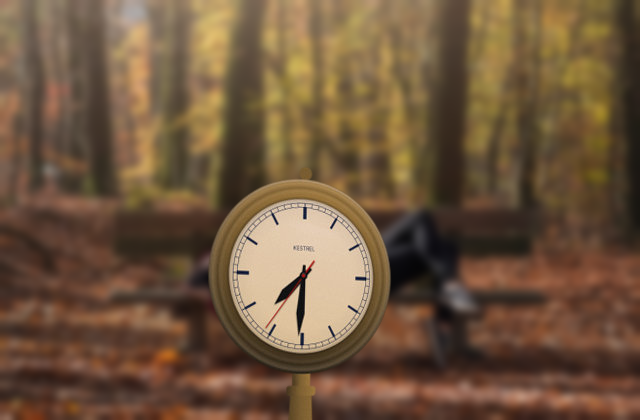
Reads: 7,30,36
